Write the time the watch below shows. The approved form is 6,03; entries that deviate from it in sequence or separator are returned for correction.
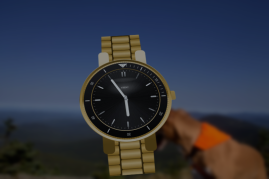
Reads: 5,55
